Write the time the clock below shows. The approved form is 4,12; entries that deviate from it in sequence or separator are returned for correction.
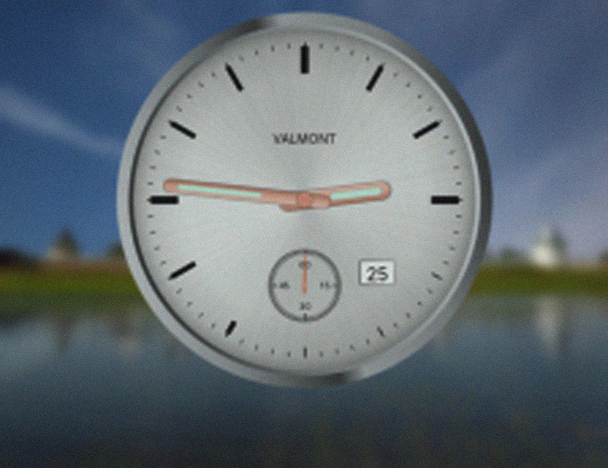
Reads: 2,46
